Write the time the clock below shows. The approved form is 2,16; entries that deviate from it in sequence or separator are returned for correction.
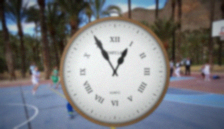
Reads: 12,55
